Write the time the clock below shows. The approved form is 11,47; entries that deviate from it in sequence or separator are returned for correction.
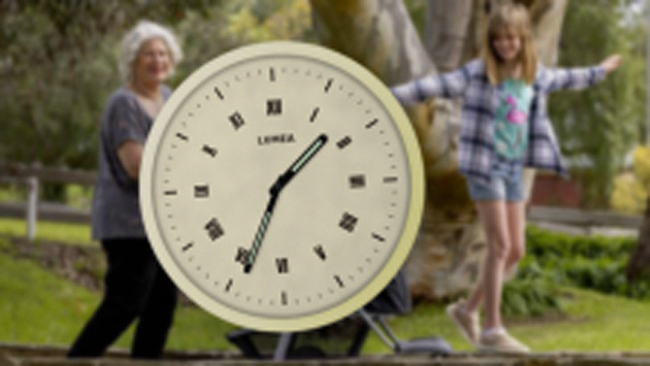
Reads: 1,34
